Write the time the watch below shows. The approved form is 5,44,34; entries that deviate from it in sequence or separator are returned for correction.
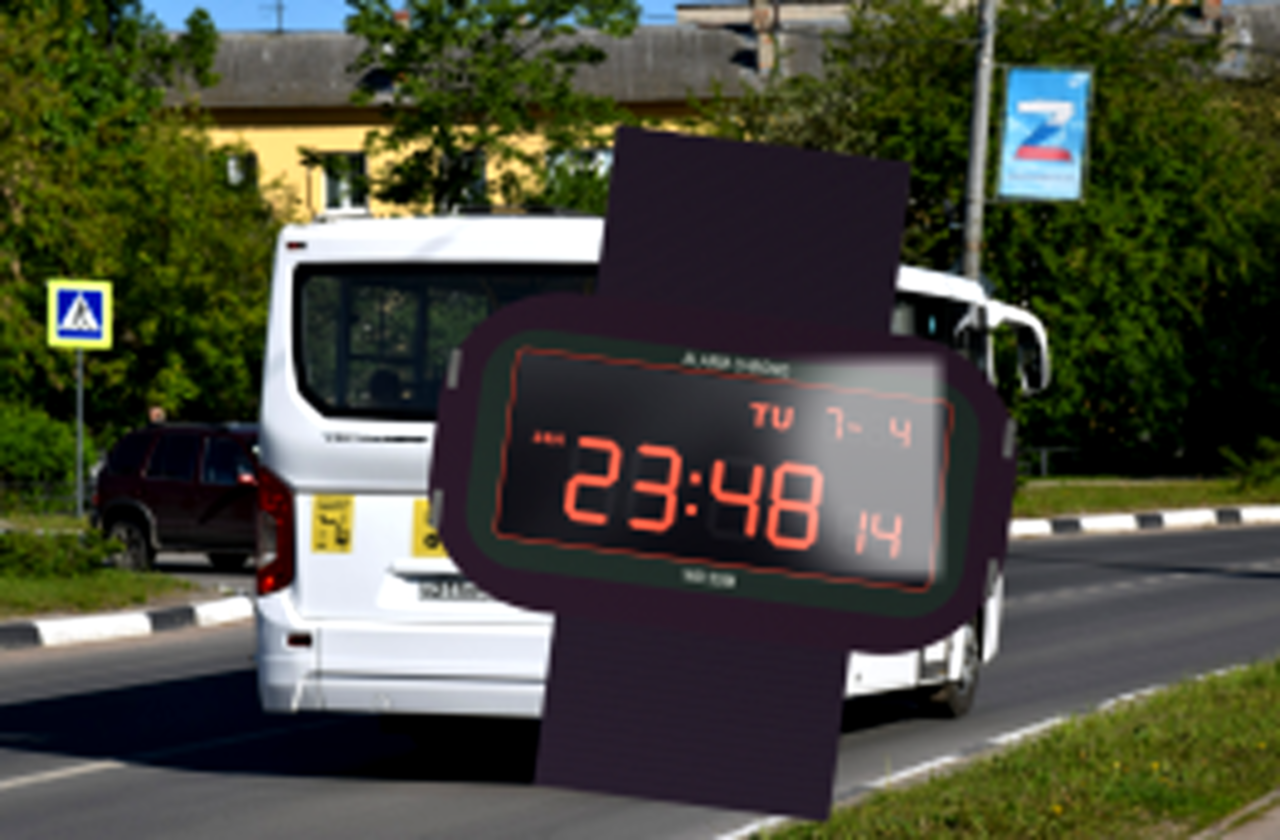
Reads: 23,48,14
